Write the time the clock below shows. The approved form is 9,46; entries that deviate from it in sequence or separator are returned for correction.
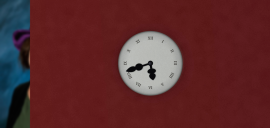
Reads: 5,42
